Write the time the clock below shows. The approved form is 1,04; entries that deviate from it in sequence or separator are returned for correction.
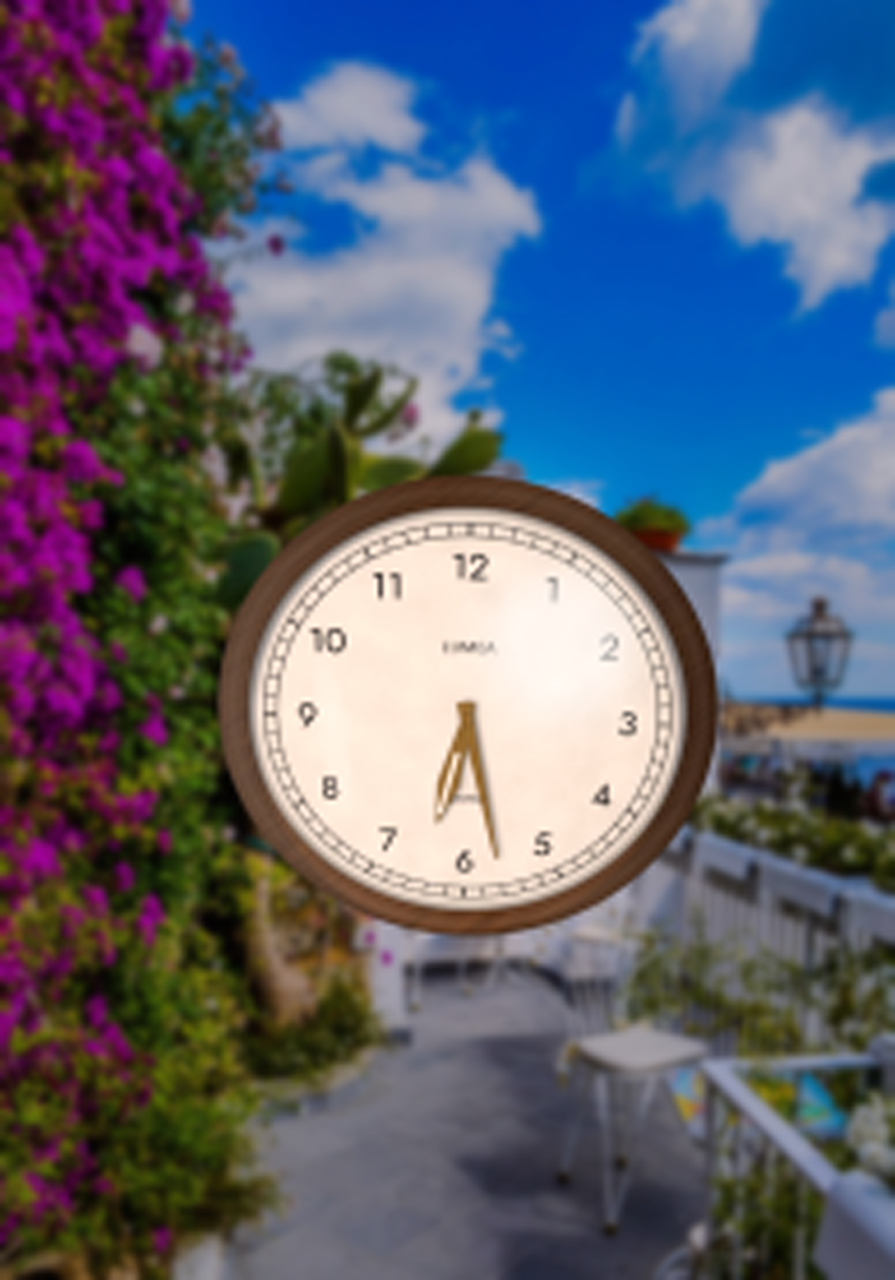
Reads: 6,28
